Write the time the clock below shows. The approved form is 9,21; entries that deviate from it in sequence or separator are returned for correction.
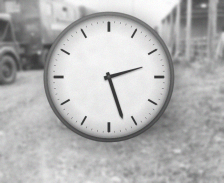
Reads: 2,27
